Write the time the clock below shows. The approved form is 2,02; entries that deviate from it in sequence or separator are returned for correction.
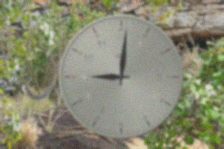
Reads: 9,01
